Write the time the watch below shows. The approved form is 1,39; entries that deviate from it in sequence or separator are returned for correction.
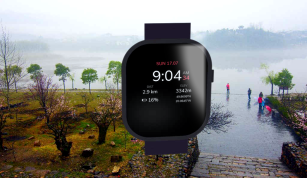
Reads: 9,04
